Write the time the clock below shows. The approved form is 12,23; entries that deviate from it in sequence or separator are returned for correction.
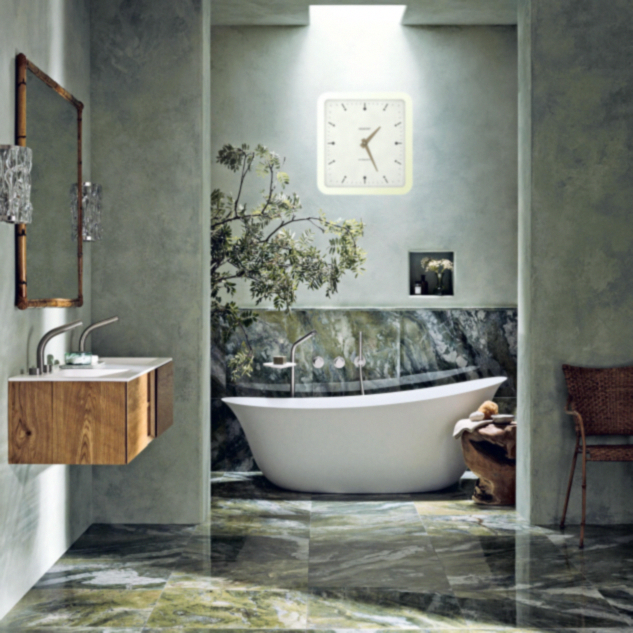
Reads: 1,26
